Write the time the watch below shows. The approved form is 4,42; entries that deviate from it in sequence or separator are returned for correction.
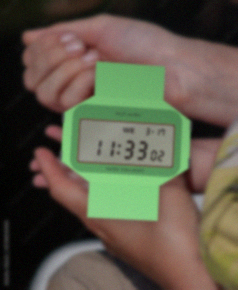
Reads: 11,33
